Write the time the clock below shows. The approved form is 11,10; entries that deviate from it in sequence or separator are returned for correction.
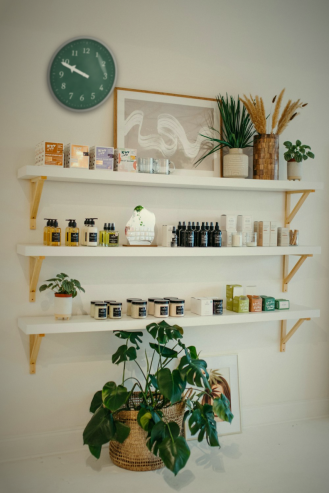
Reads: 9,49
